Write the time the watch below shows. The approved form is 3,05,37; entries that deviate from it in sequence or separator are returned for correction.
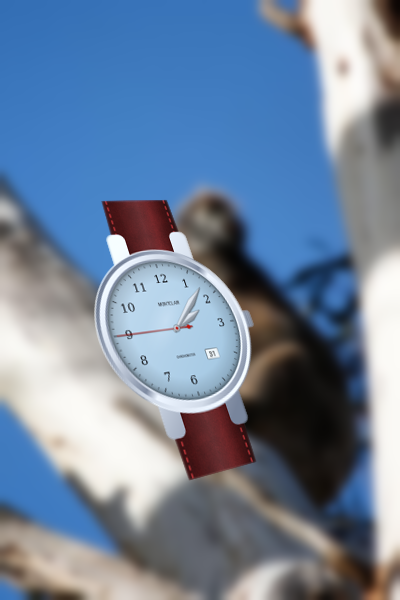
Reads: 2,07,45
